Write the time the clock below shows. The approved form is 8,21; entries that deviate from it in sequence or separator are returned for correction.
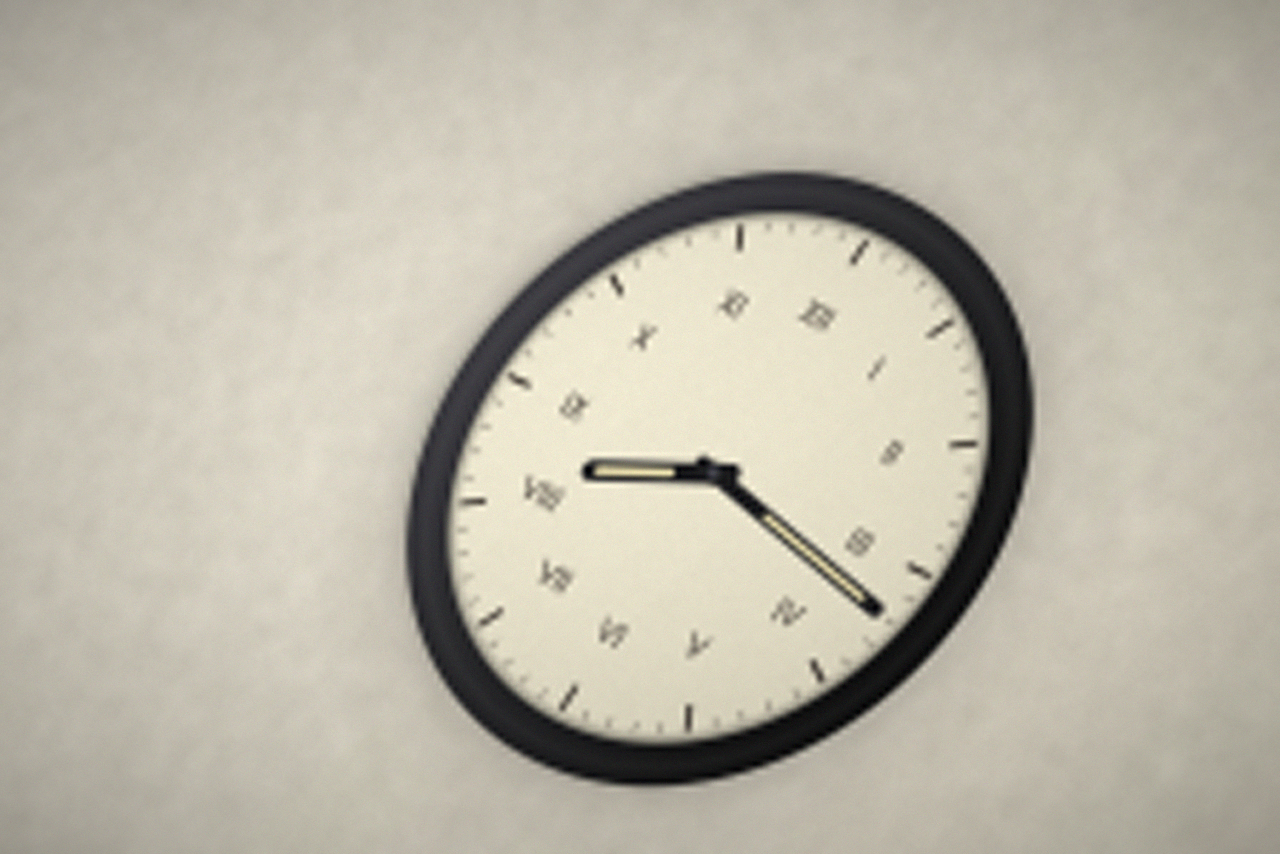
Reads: 8,17
